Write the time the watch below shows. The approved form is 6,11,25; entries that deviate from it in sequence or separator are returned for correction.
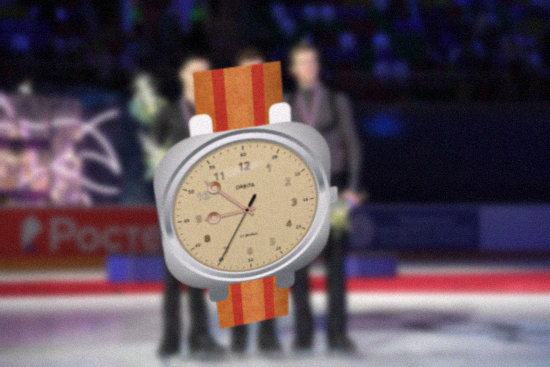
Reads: 8,52,35
